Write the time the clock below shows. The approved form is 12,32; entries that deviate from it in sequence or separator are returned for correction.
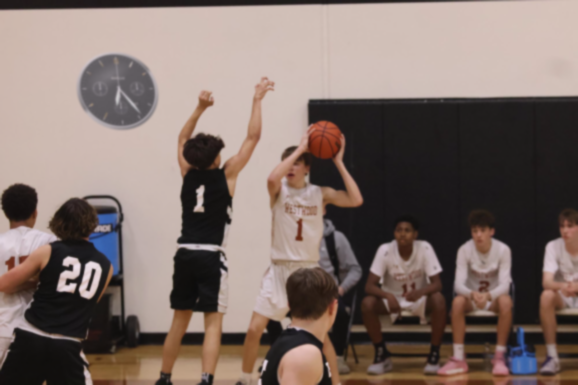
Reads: 6,24
